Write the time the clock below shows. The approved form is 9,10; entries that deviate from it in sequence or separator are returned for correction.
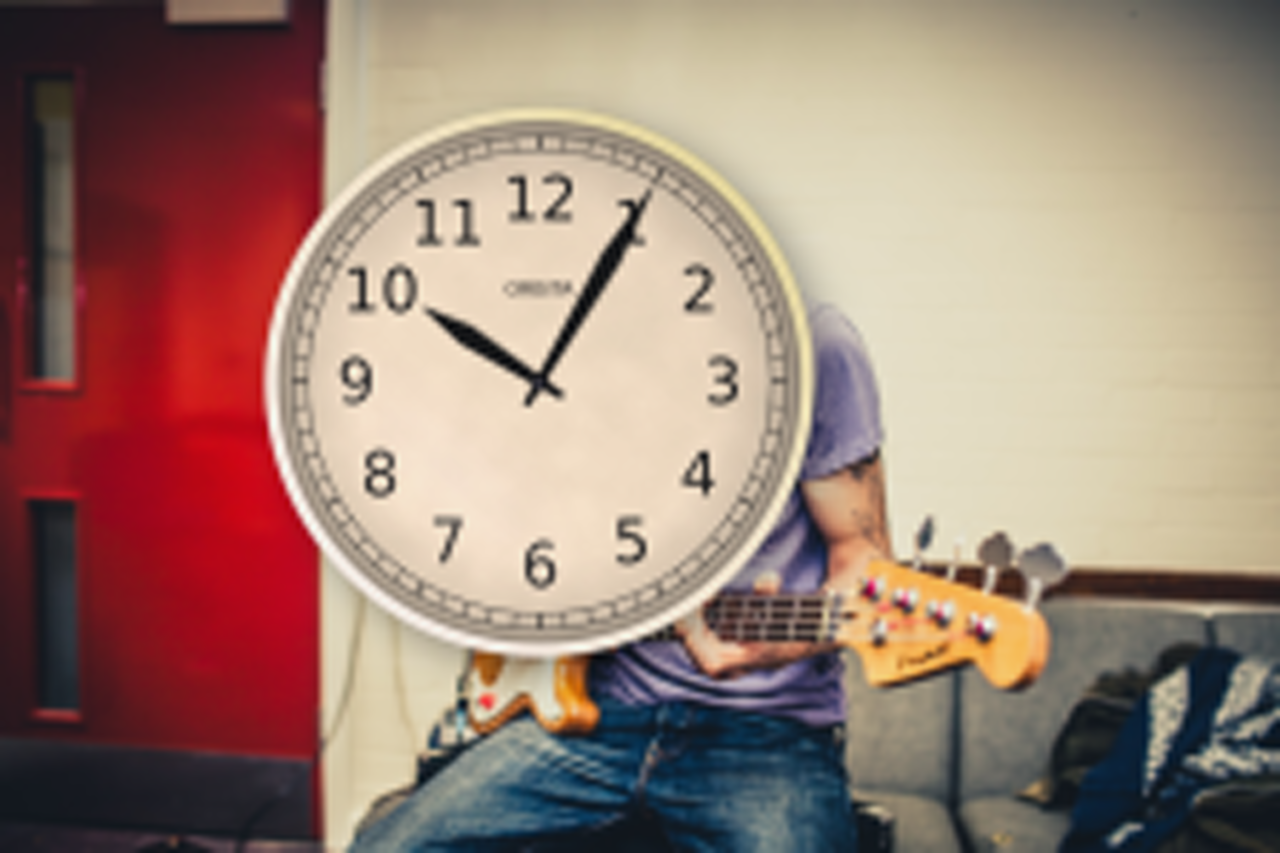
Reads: 10,05
